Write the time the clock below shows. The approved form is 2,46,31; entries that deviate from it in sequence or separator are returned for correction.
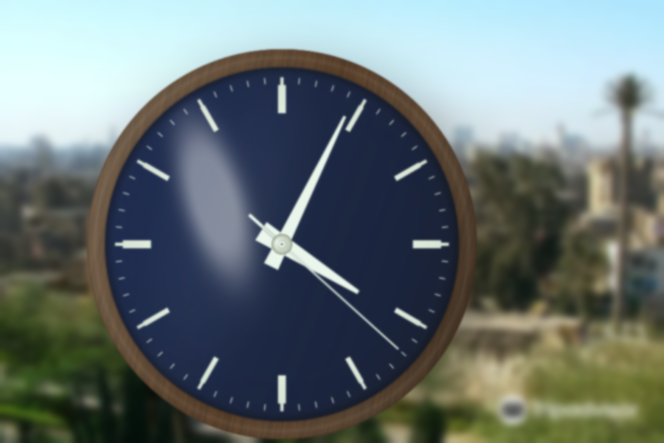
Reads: 4,04,22
